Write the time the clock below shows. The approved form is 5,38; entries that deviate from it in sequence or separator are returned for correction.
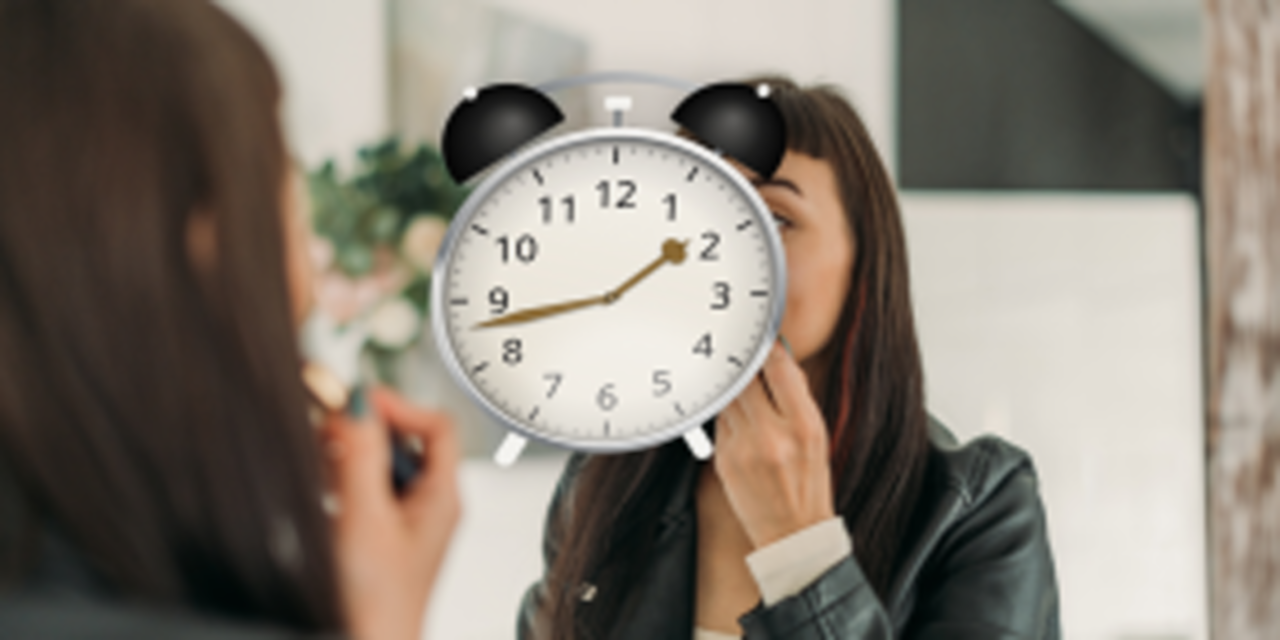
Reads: 1,43
